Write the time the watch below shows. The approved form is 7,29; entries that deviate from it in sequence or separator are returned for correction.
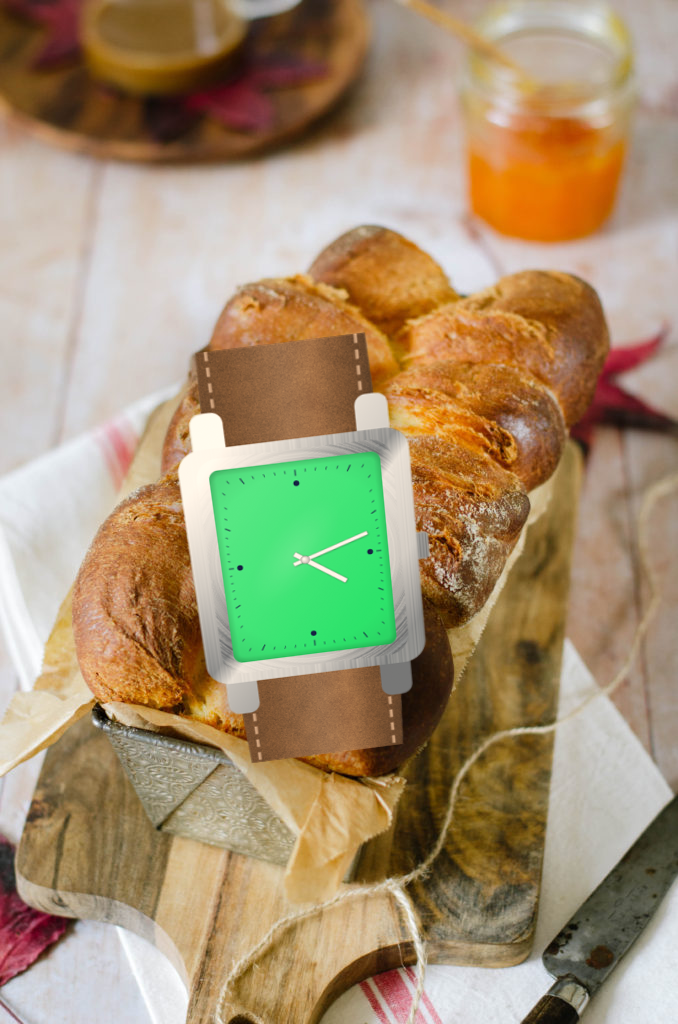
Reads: 4,12
